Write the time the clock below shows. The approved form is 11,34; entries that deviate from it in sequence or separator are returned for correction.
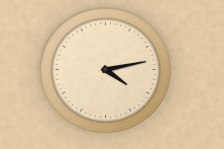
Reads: 4,13
